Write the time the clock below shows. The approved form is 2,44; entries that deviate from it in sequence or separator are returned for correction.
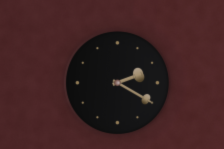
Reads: 2,20
